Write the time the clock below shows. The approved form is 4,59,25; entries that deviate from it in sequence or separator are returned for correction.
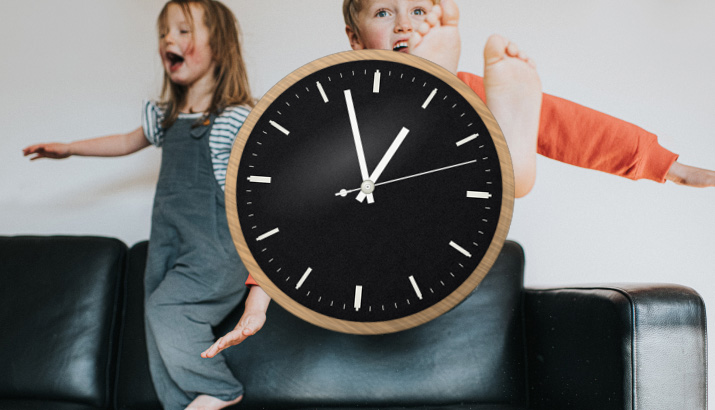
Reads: 12,57,12
